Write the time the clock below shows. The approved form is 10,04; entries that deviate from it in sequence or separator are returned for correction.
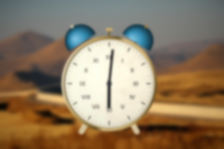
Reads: 6,01
